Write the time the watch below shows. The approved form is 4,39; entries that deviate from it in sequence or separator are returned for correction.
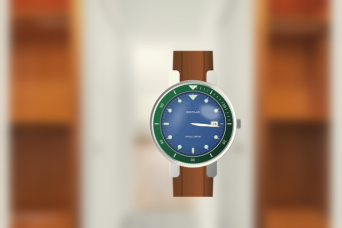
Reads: 3,16
